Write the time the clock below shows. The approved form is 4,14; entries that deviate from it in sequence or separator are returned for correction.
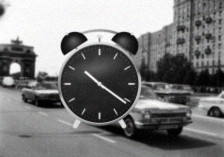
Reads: 10,21
